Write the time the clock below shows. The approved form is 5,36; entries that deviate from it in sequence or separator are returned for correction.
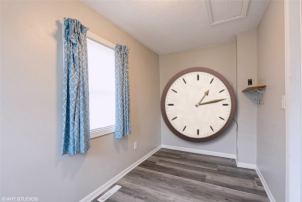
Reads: 1,13
